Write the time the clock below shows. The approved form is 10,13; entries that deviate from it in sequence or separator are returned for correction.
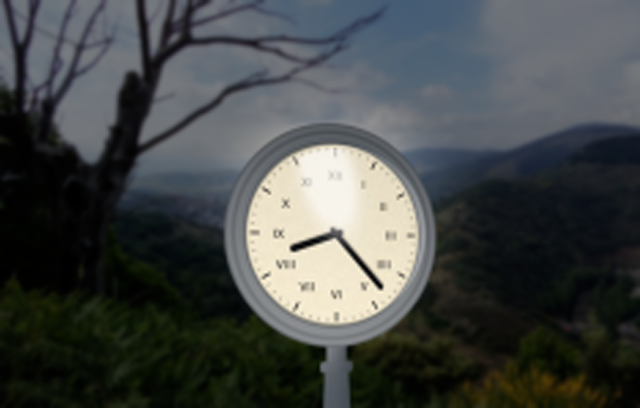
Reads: 8,23
